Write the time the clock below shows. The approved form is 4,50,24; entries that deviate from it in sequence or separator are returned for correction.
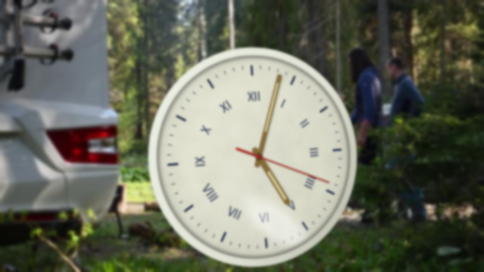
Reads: 5,03,19
